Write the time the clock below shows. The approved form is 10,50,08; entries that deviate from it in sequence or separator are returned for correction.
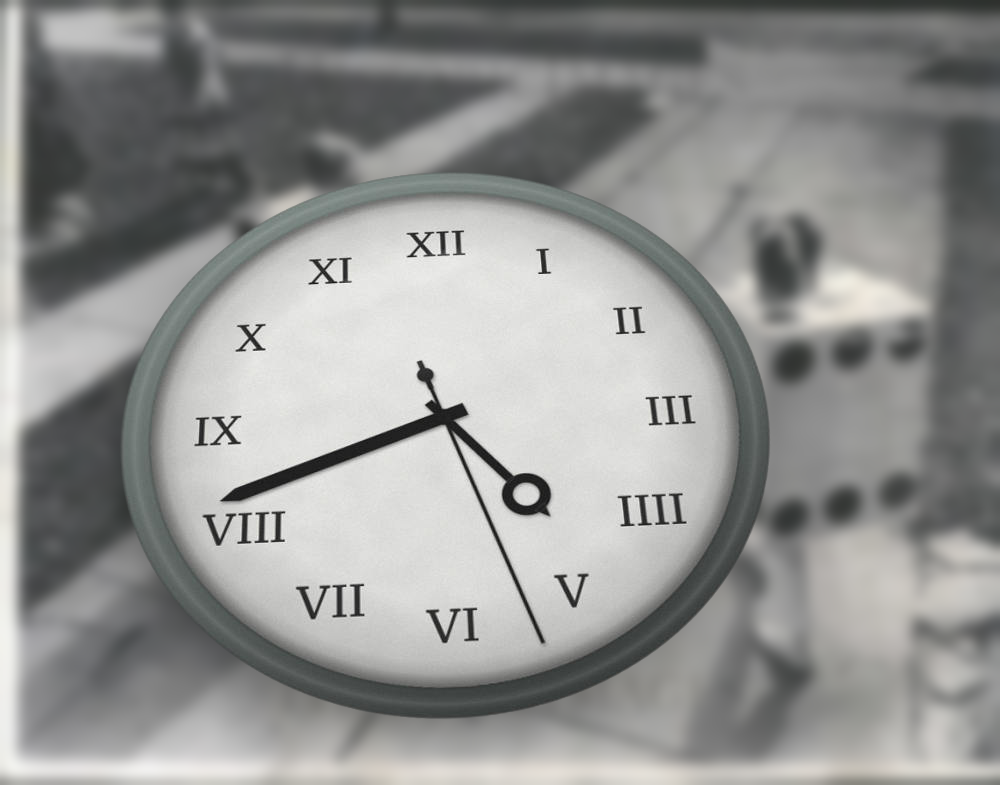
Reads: 4,41,27
